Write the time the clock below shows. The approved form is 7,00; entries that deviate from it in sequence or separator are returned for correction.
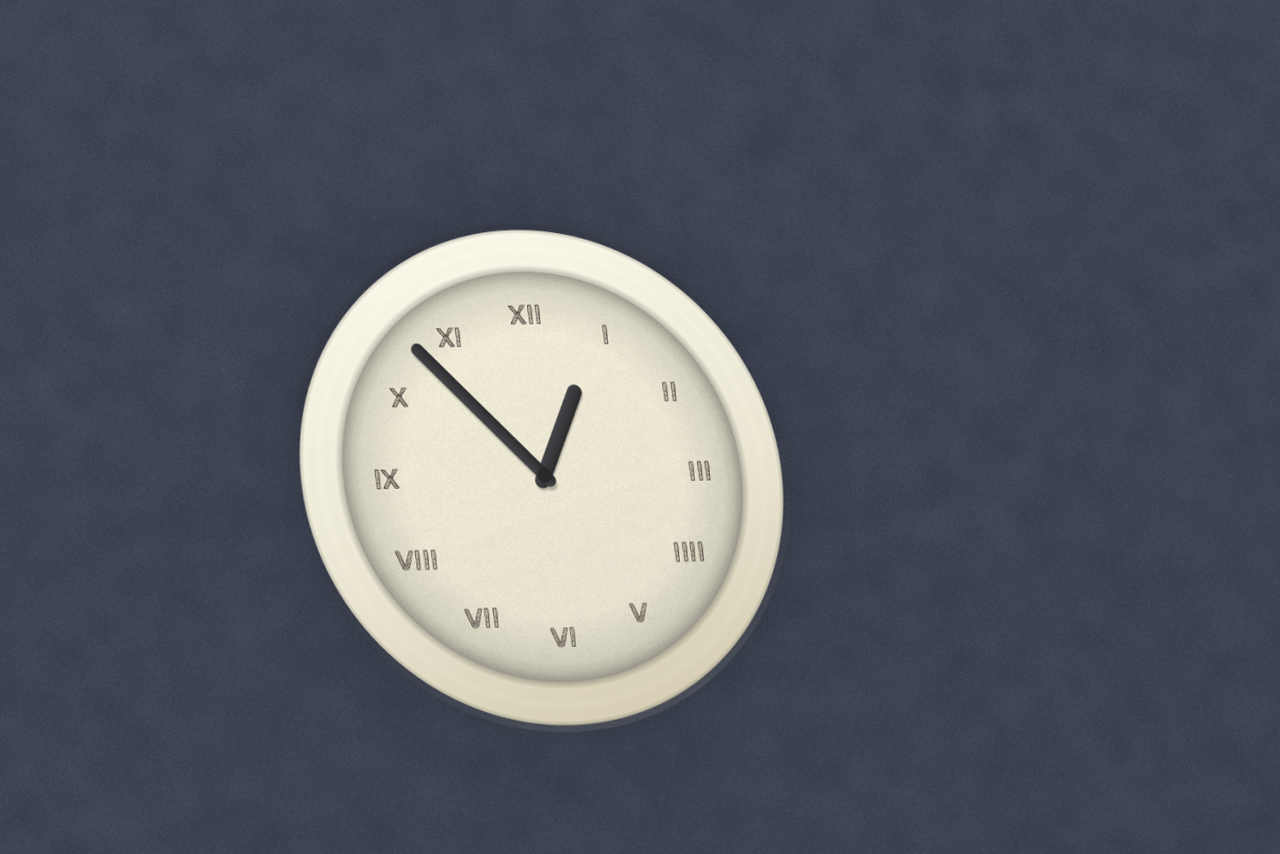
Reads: 12,53
